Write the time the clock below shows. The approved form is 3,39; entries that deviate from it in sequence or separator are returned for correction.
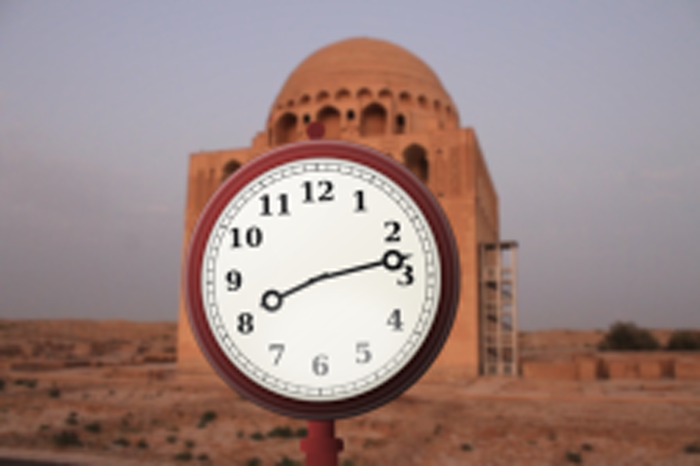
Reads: 8,13
